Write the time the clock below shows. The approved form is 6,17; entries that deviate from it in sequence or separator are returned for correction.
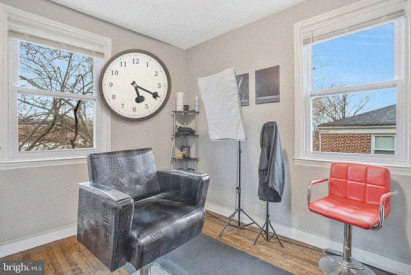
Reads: 5,19
